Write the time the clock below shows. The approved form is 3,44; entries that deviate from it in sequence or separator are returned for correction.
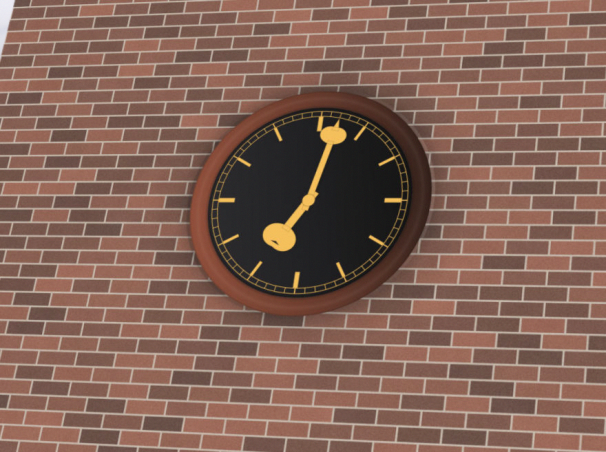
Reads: 7,02
